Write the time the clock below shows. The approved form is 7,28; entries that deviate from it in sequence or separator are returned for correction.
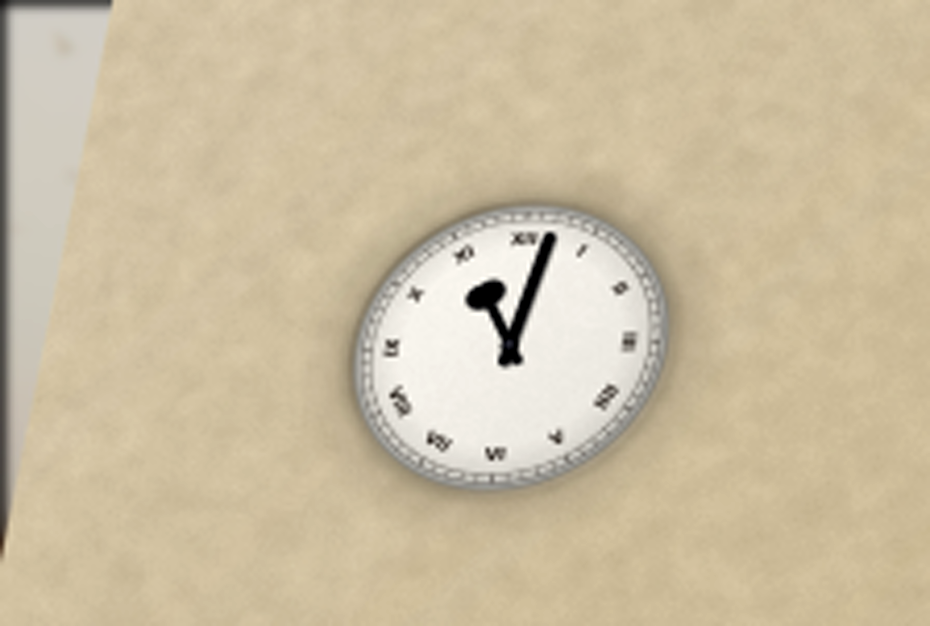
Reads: 11,02
